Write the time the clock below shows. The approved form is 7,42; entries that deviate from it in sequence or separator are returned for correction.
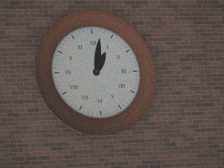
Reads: 1,02
